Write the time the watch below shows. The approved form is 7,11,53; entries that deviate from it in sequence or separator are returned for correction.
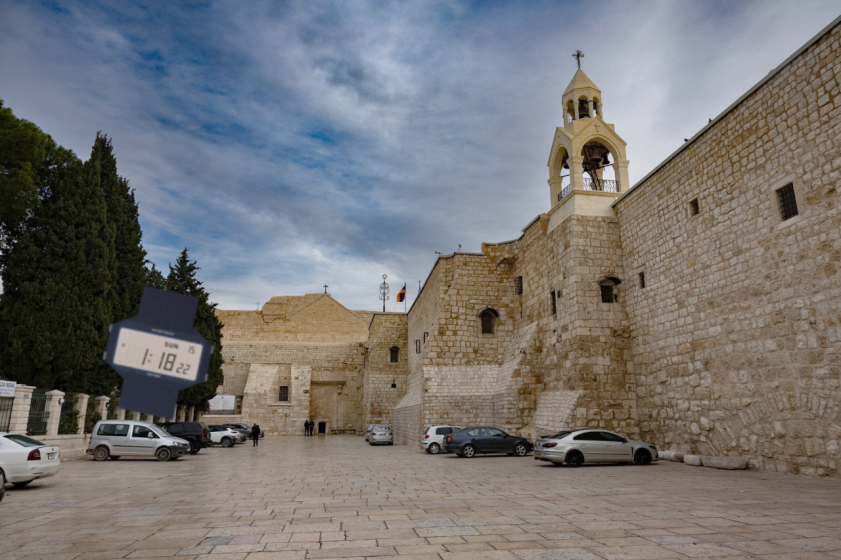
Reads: 1,18,22
